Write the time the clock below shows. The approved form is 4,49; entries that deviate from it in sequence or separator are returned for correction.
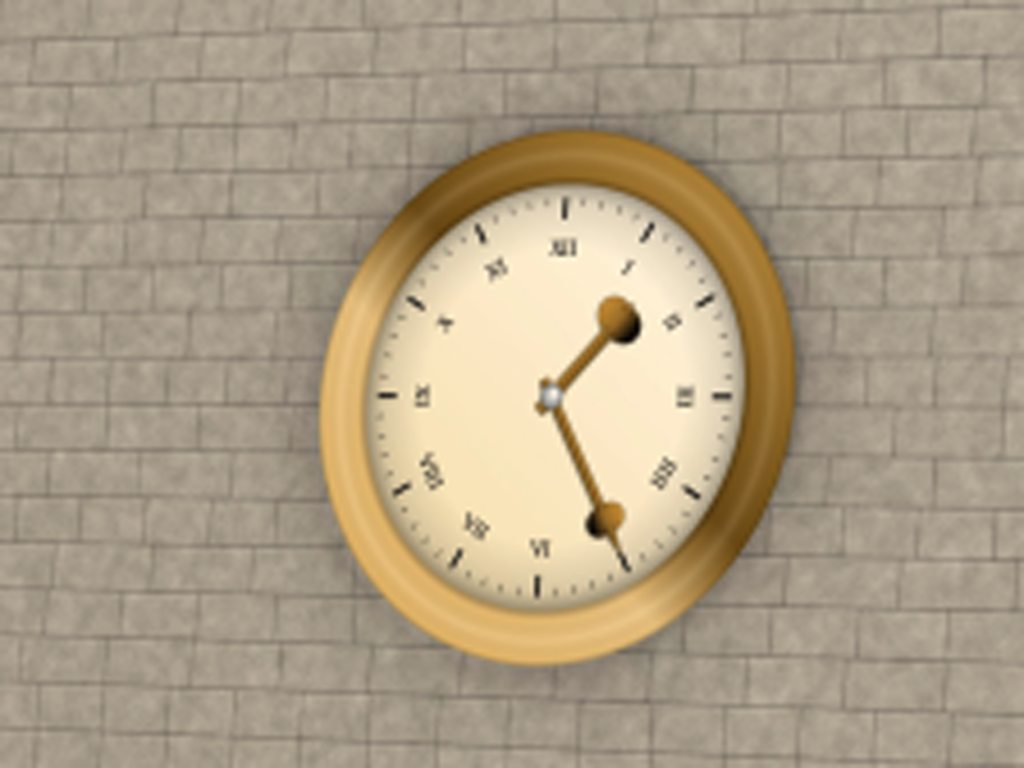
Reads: 1,25
